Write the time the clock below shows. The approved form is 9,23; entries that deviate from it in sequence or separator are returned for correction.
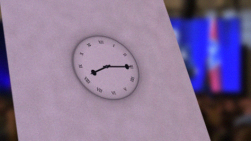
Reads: 8,15
